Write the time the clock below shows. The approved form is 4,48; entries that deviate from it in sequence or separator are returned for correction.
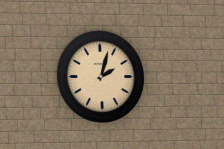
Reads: 2,03
